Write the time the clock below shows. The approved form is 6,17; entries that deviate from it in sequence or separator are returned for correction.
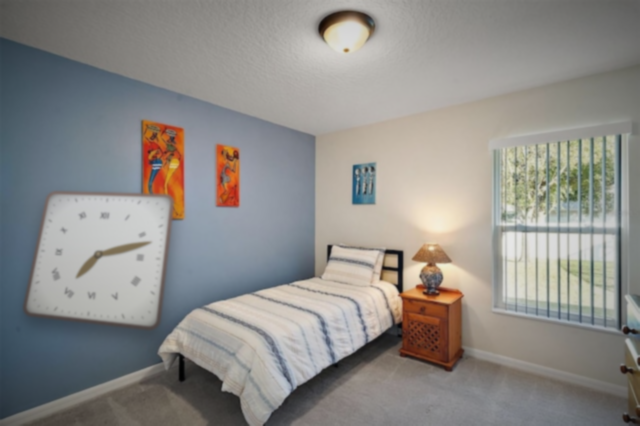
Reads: 7,12
